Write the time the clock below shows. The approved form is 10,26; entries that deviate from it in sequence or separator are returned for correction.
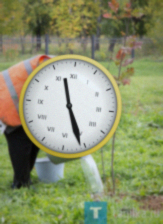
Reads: 11,26
